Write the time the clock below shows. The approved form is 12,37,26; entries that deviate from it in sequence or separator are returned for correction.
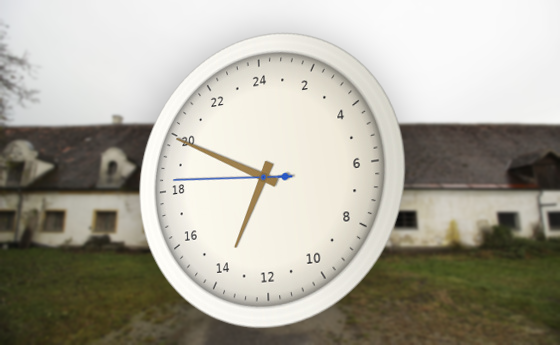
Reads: 13,49,46
